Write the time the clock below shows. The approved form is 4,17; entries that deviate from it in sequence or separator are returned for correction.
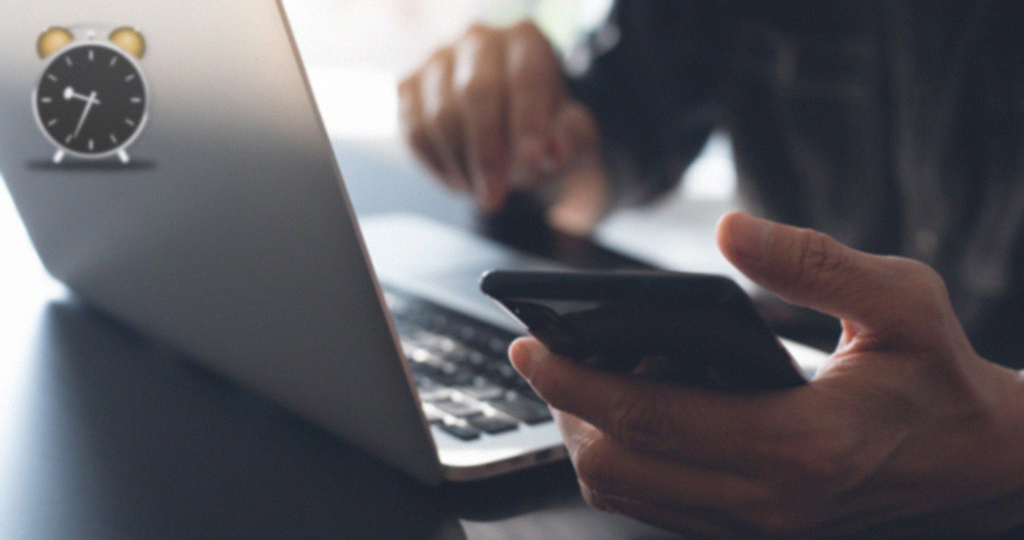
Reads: 9,34
